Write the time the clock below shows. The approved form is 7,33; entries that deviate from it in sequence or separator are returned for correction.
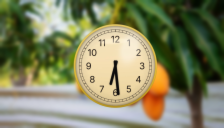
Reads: 6,29
